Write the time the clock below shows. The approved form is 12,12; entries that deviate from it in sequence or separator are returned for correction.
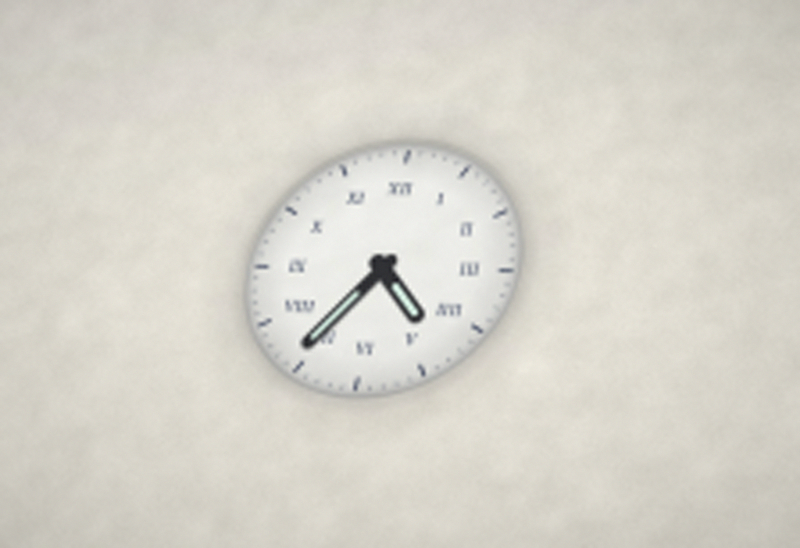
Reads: 4,36
